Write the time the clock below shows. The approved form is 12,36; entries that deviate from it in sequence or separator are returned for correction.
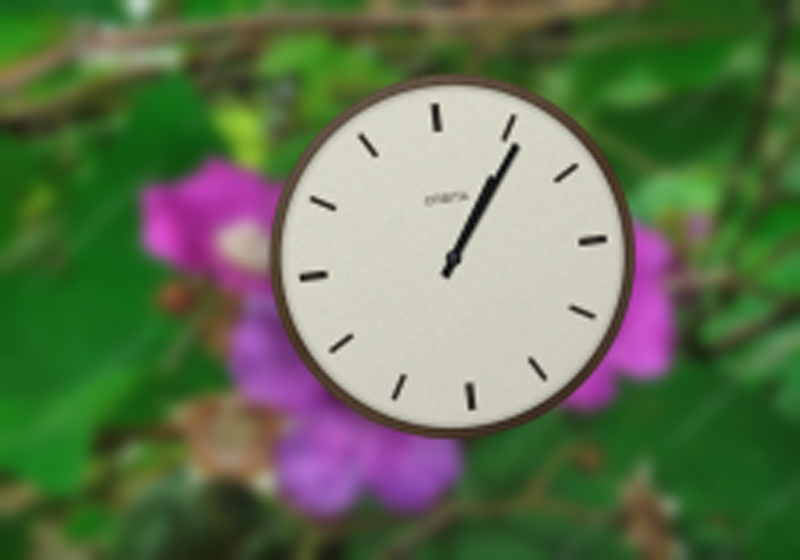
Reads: 1,06
